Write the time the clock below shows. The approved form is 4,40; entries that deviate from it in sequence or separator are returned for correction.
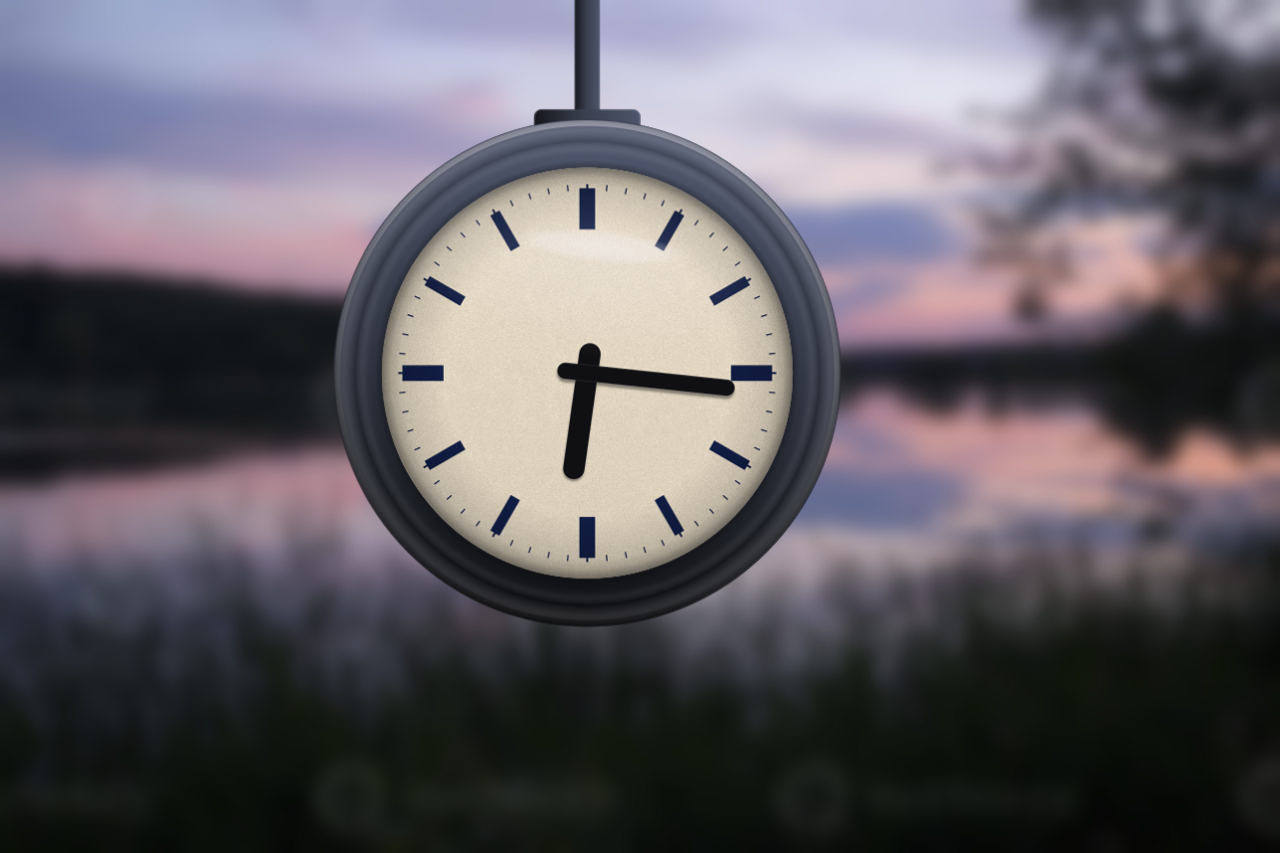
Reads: 6,16
